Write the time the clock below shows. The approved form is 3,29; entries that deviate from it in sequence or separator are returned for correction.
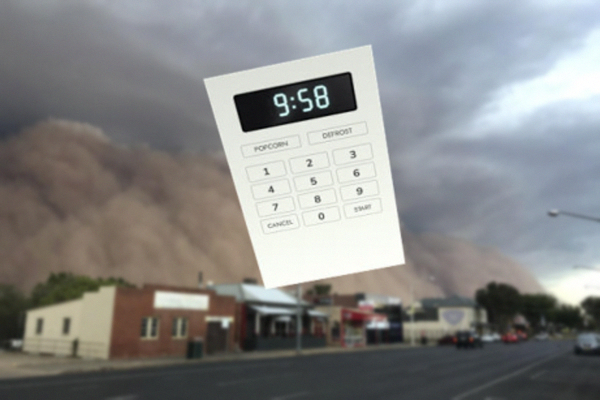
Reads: 9,58
